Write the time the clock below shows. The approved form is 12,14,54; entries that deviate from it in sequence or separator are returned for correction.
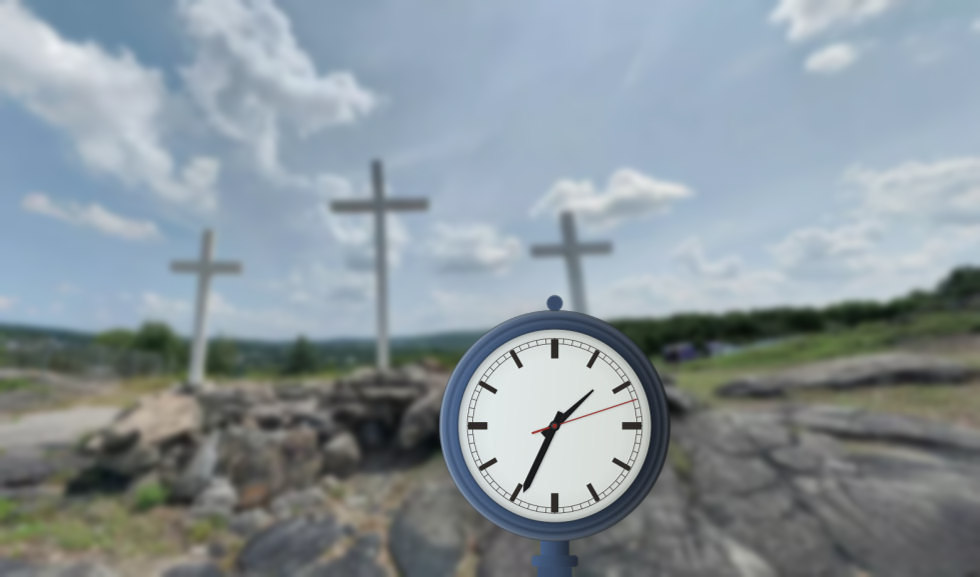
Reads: 1,34,12
